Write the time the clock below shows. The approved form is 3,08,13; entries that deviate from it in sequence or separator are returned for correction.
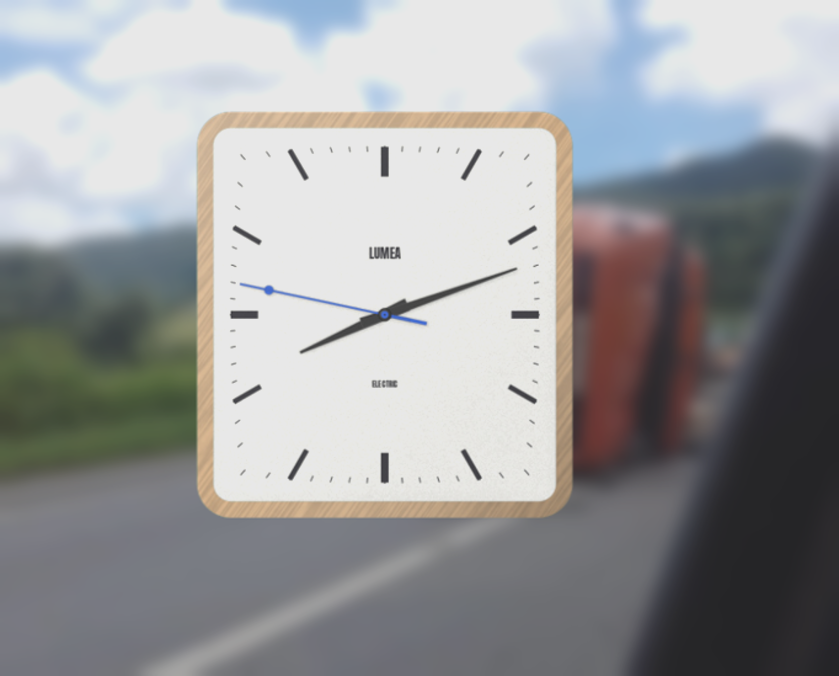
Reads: 8,11,47
